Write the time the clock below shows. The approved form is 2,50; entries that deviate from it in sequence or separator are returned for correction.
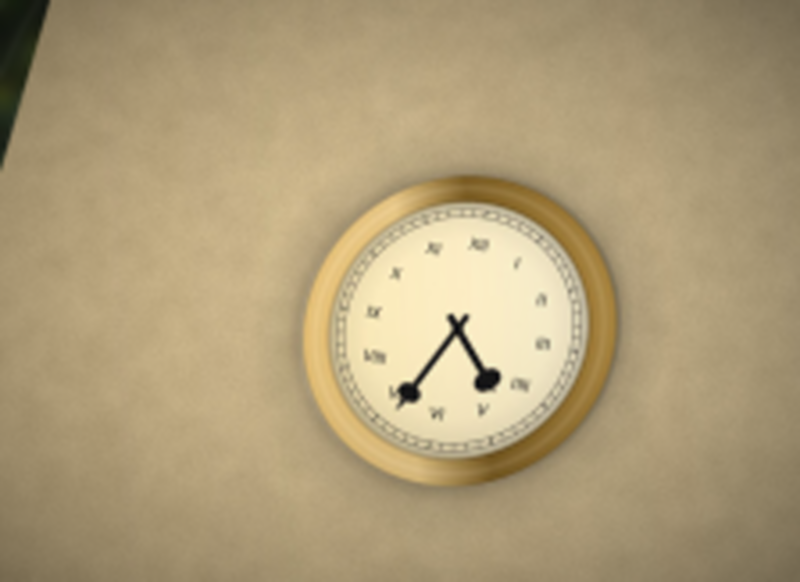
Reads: 4,34
